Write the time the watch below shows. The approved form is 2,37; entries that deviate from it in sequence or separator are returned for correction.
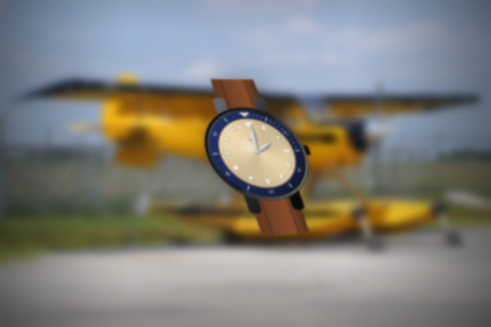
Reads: 2,01
